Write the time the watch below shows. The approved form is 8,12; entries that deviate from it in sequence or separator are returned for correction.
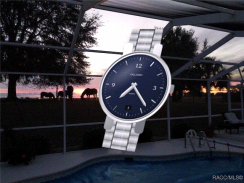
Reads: 7,23
